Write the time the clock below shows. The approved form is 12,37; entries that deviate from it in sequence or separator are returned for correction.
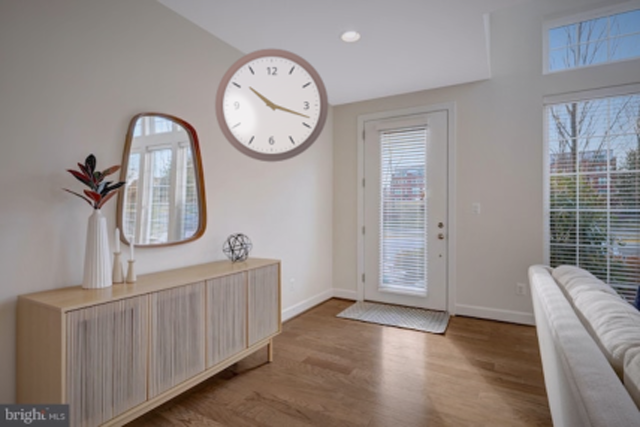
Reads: 10,18
